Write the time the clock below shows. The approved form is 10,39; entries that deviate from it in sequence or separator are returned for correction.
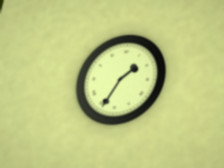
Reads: 1,34
